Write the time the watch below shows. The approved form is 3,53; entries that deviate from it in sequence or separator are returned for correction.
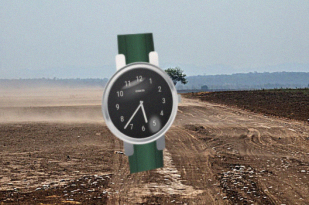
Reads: 5,37
